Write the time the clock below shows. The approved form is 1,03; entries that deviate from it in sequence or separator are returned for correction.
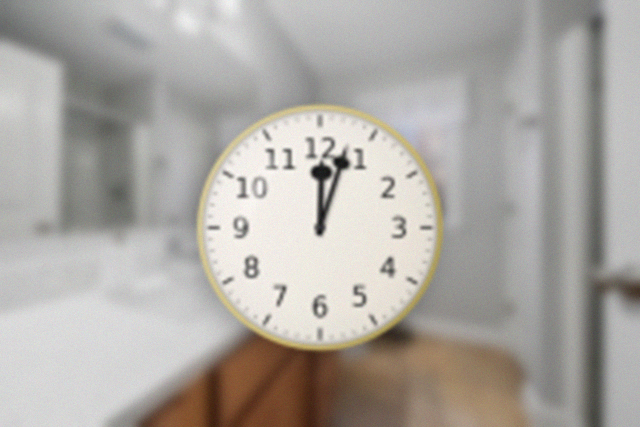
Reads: 12,03
